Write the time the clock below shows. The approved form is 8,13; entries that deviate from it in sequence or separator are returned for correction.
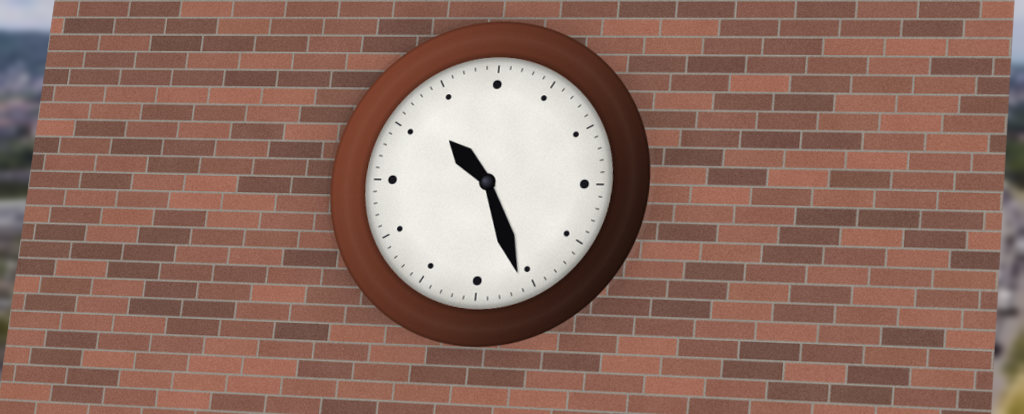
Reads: 10,26
